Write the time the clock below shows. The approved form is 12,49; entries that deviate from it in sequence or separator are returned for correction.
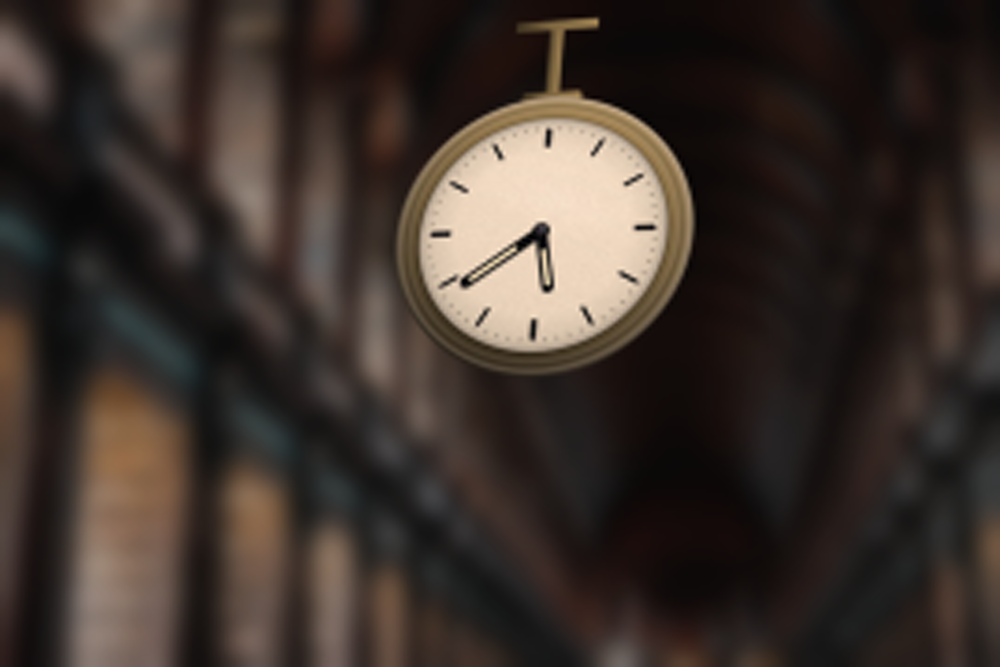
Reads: 5,39
